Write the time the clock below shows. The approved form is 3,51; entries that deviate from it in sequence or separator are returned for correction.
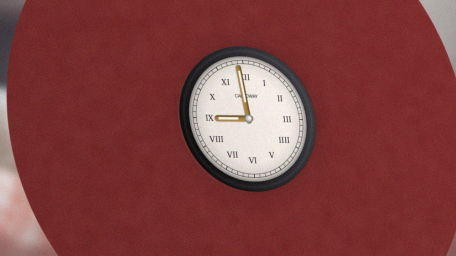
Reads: 8,59
